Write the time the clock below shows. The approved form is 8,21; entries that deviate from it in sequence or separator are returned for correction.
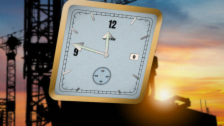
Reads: 11,47
